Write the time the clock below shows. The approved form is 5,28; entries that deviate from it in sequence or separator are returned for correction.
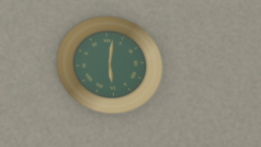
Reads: 6,02
